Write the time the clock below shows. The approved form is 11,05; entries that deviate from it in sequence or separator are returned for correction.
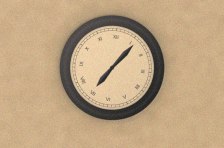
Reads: 7,06
